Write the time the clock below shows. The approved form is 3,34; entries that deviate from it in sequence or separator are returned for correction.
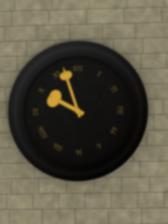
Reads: 9,57
